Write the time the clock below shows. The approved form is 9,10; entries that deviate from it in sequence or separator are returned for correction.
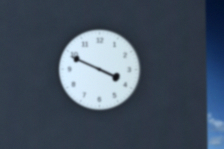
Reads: 3,49
